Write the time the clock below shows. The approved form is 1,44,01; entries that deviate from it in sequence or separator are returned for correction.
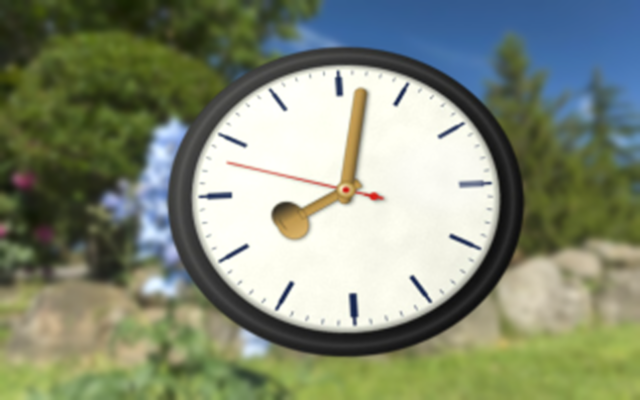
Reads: 8,01,48
